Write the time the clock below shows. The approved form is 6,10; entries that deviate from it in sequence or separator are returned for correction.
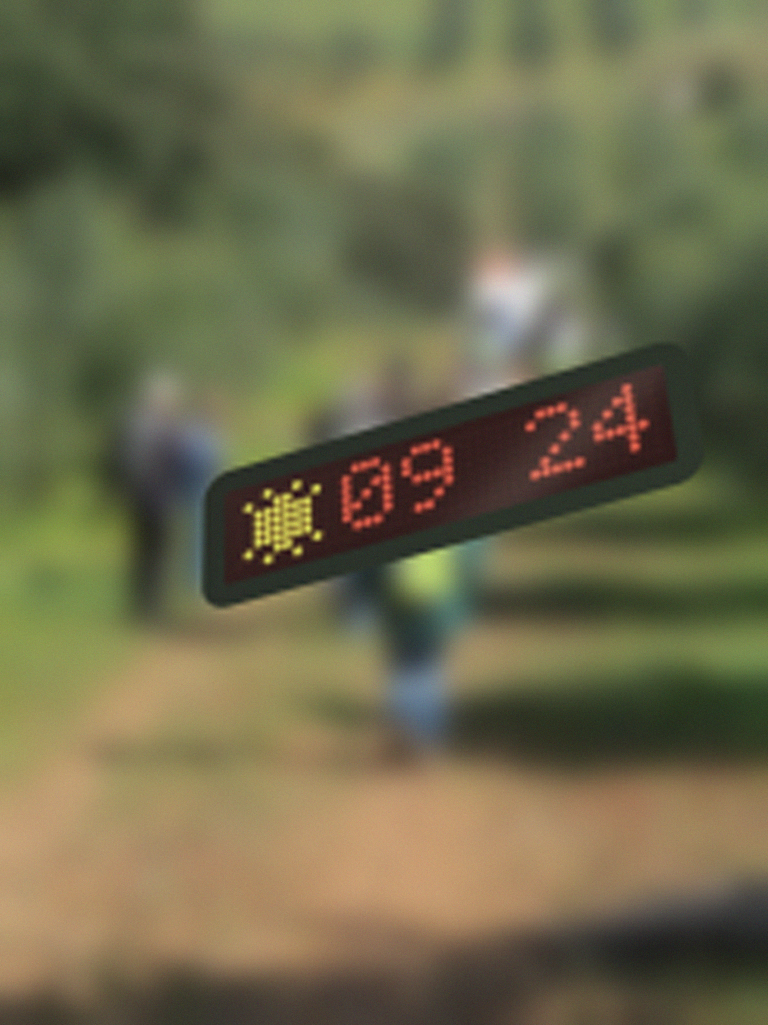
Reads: 9,24
